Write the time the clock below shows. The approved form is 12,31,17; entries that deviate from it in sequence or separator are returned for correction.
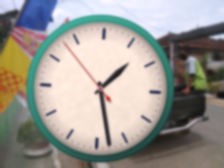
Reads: 1,27,53
